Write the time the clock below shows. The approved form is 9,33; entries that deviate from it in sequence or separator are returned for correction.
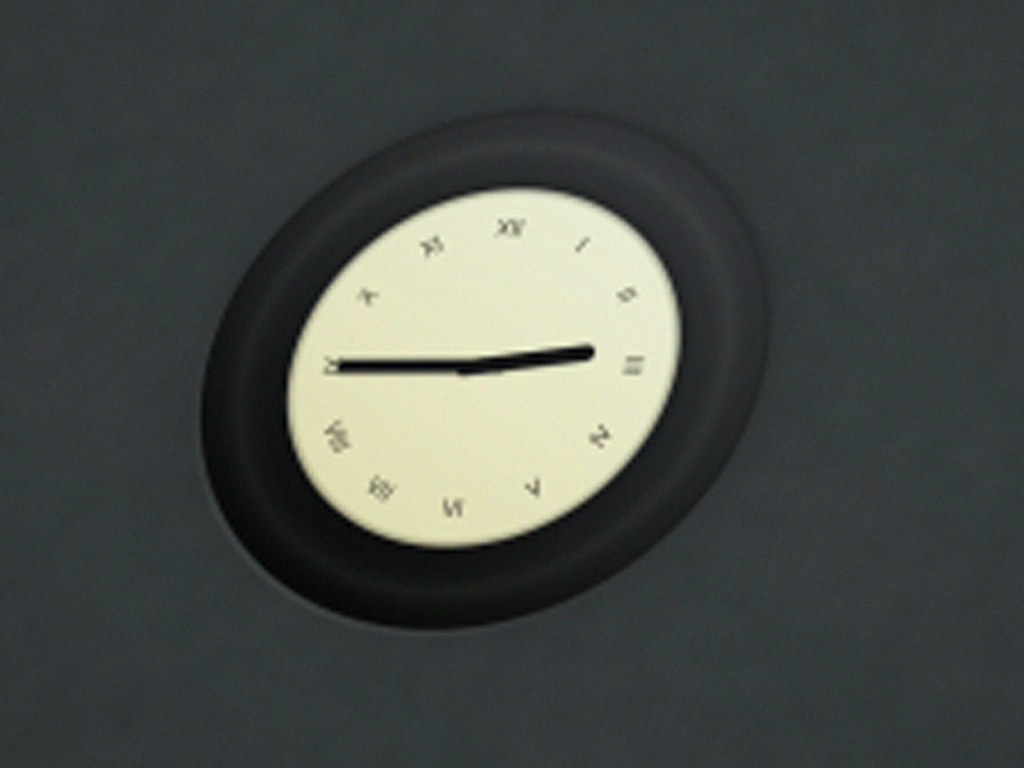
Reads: 2,45
